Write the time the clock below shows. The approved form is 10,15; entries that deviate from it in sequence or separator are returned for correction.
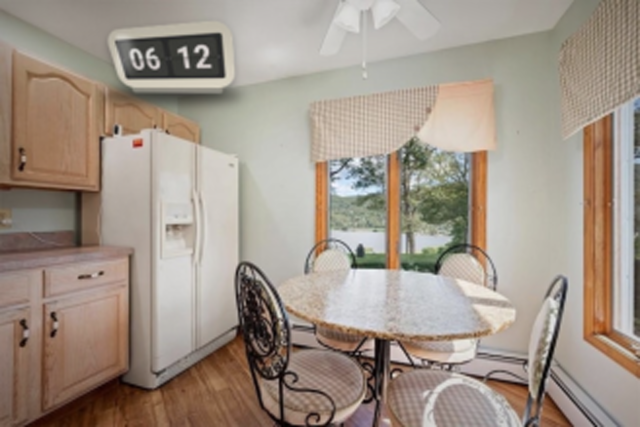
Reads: 6,12
